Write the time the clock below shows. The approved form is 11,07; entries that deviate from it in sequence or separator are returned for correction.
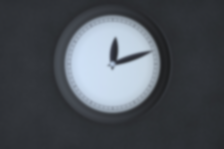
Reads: 12,12
